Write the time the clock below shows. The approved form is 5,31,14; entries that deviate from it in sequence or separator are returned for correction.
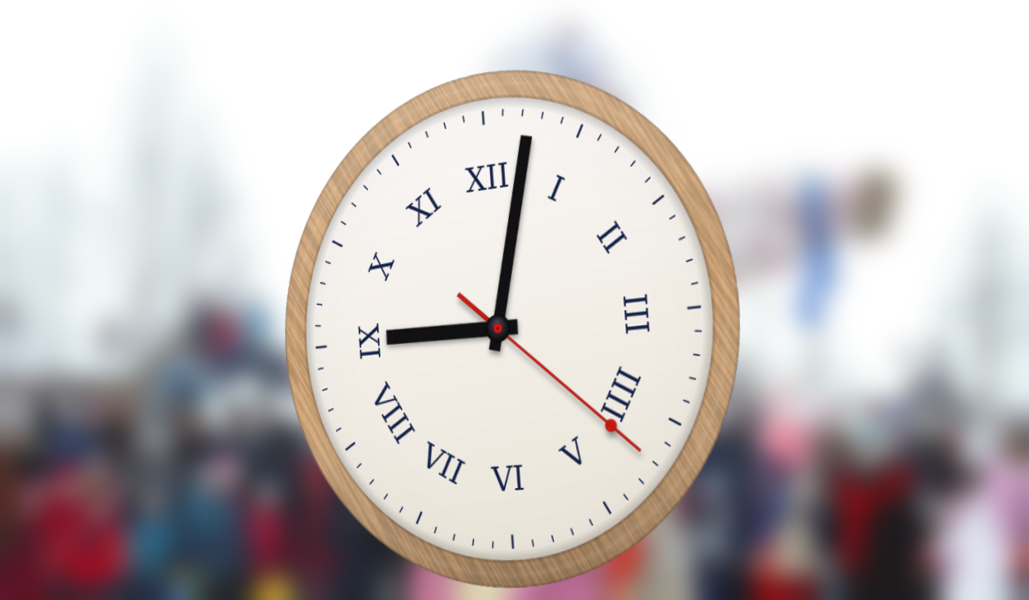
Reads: 9,02,22
